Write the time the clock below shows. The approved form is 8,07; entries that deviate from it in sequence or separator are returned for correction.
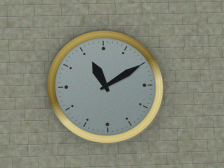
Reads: 11,10
